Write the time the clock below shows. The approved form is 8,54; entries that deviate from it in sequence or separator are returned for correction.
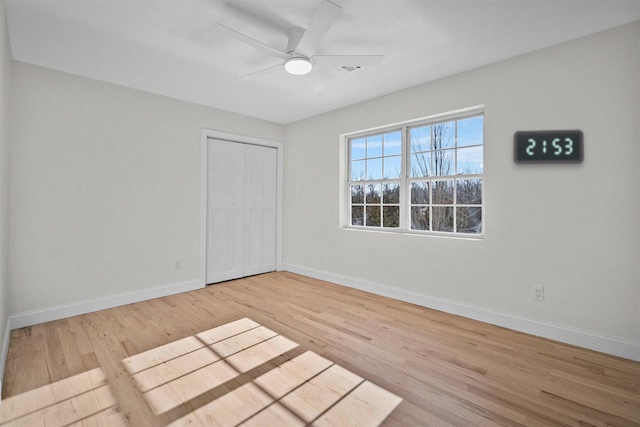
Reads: 21,53
